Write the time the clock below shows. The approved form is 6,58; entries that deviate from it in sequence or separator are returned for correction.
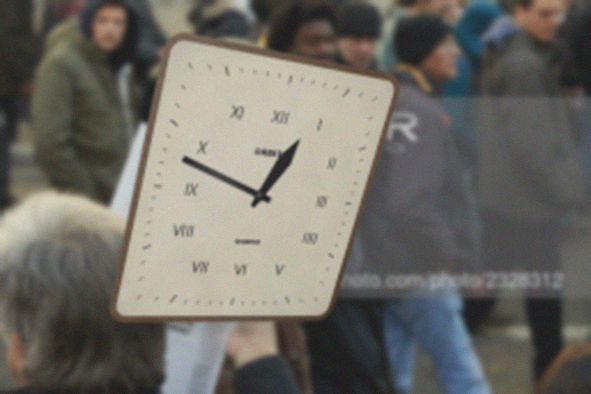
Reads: 12,48
